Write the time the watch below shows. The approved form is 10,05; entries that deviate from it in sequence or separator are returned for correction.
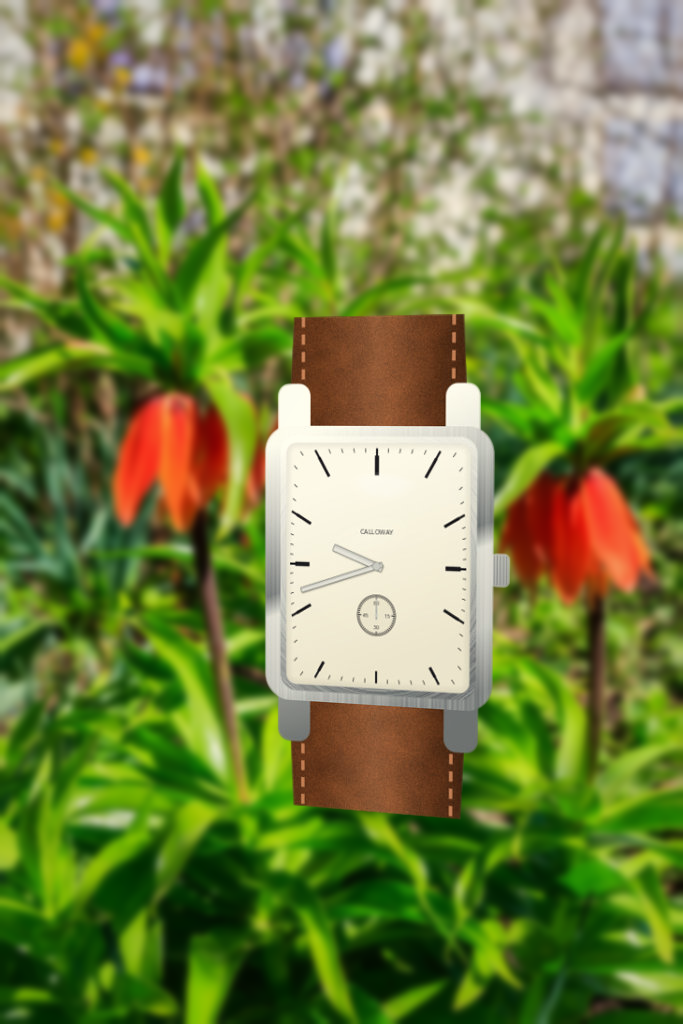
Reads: 9,42
